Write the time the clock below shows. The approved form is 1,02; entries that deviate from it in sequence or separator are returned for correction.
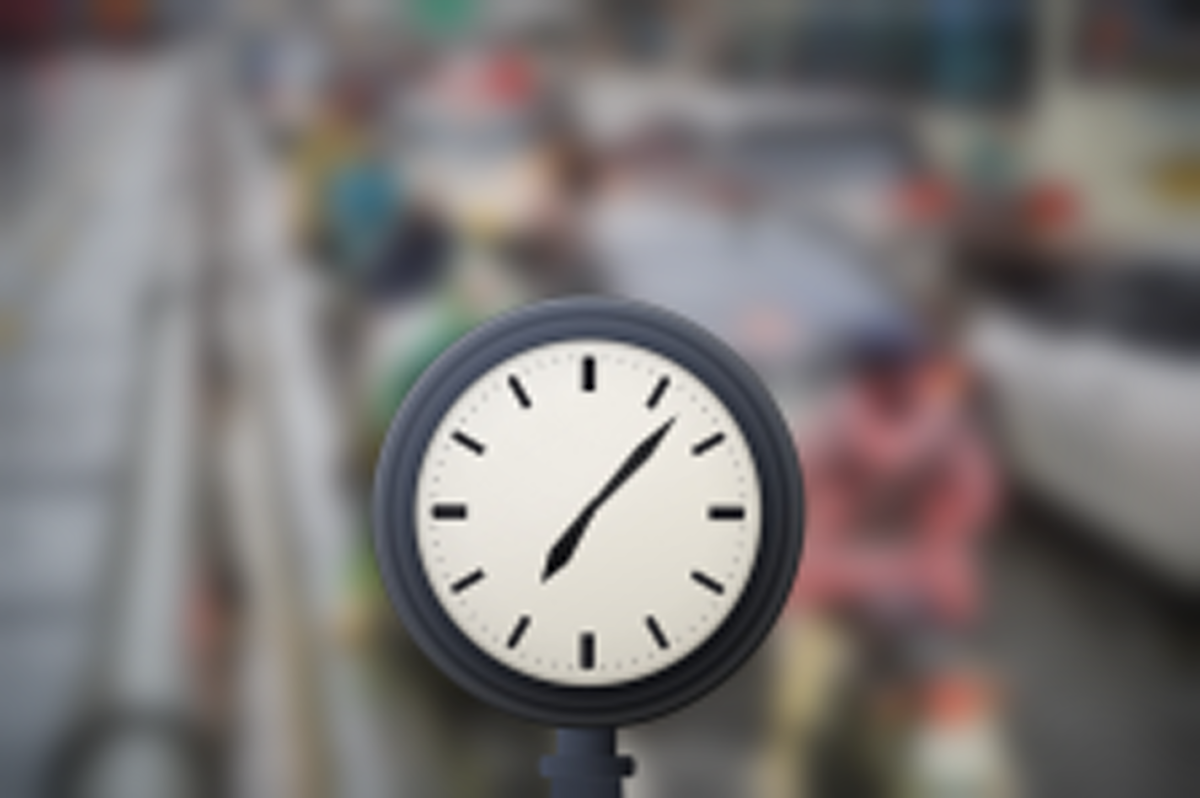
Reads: 7,07
